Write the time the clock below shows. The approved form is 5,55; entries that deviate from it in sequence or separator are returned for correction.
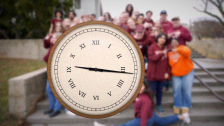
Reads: 9,16
